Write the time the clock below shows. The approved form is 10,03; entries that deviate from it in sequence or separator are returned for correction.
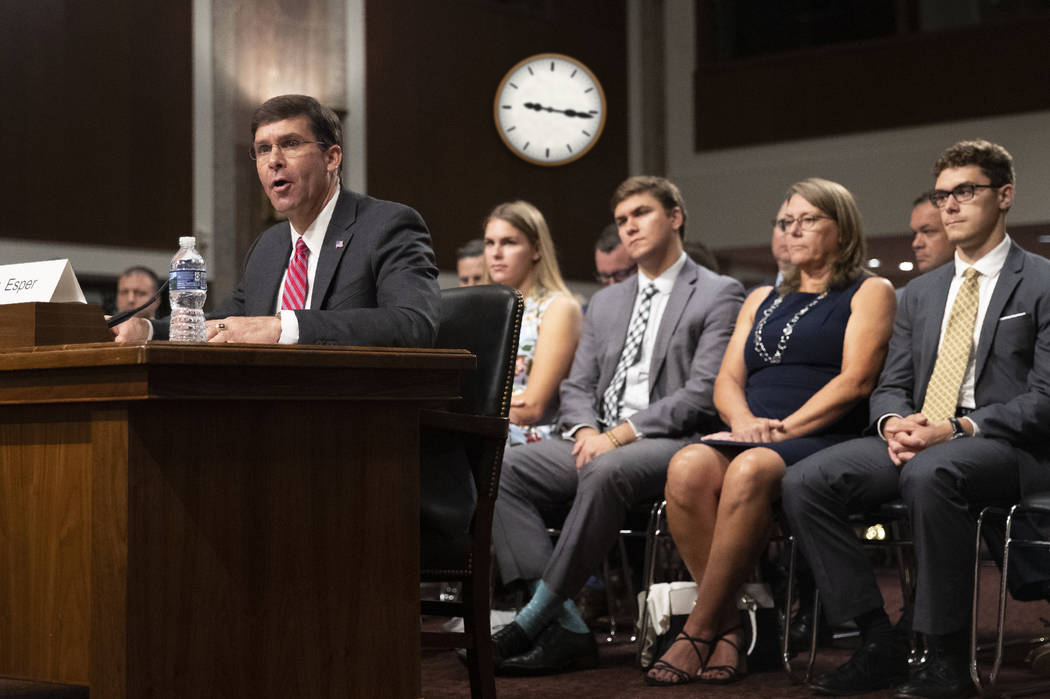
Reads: 9,16
